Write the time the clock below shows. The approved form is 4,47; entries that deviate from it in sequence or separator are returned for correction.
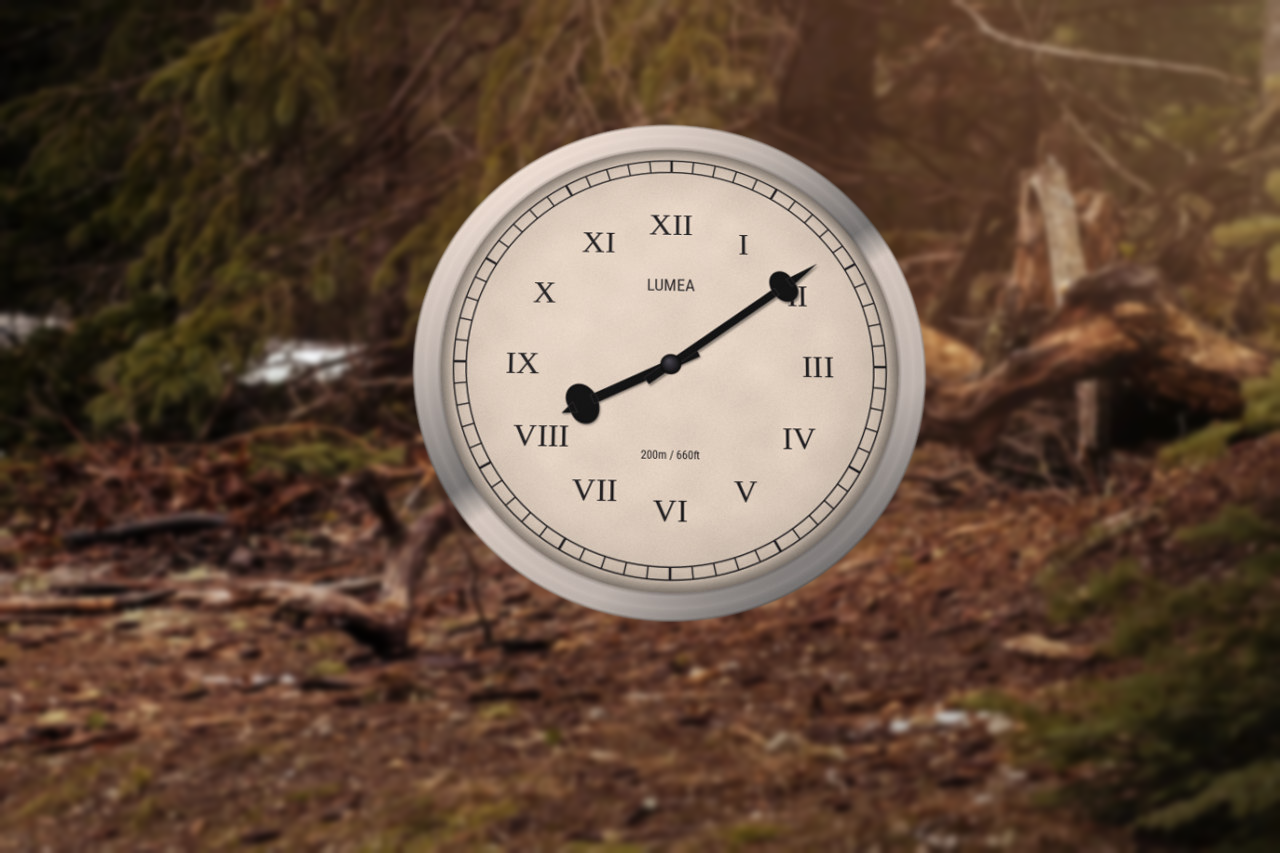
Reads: 8,09
